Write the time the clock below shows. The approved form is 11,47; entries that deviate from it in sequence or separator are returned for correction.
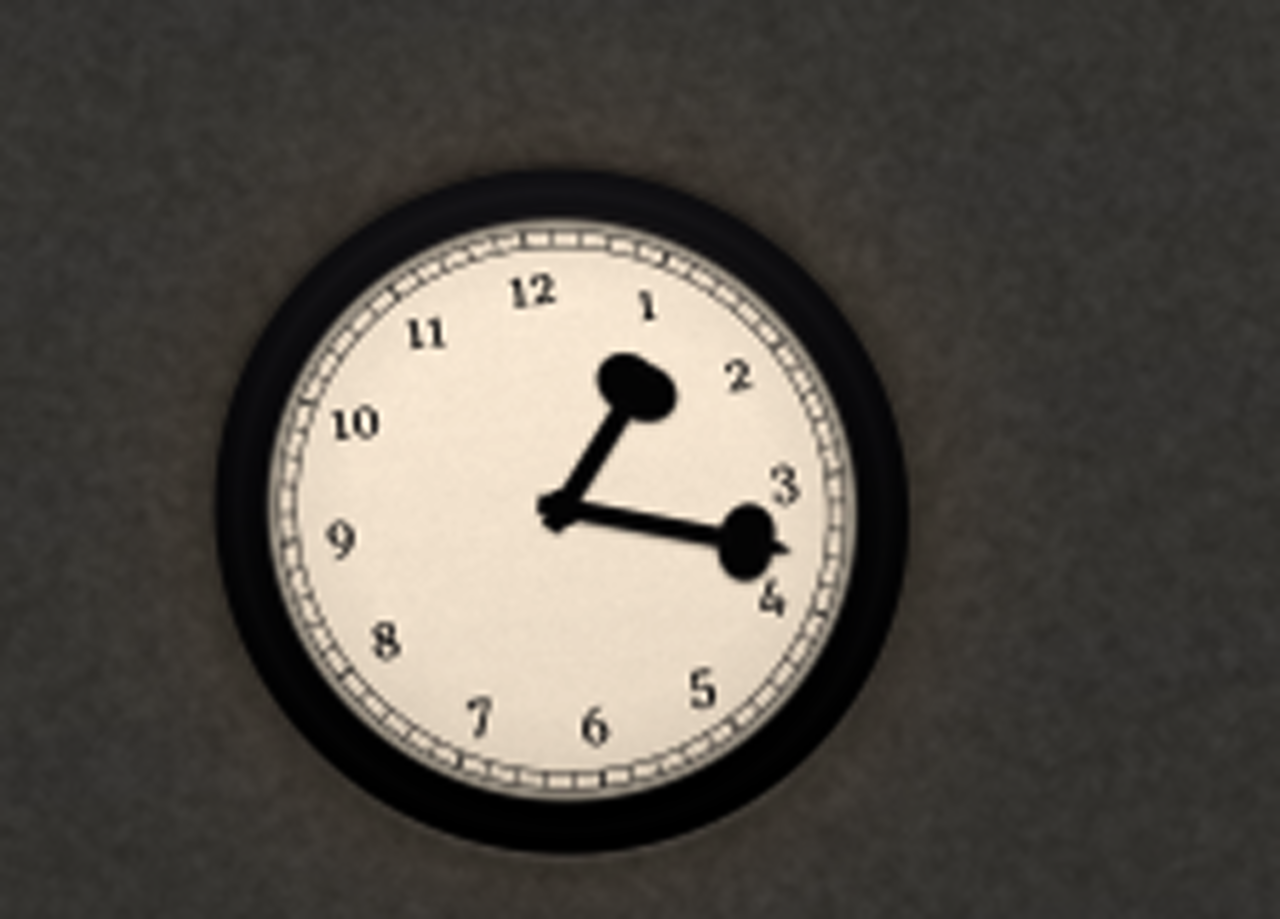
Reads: 1,18
